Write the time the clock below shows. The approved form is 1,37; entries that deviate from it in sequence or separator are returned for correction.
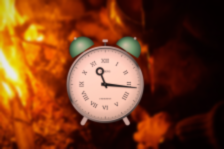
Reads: 11,16
